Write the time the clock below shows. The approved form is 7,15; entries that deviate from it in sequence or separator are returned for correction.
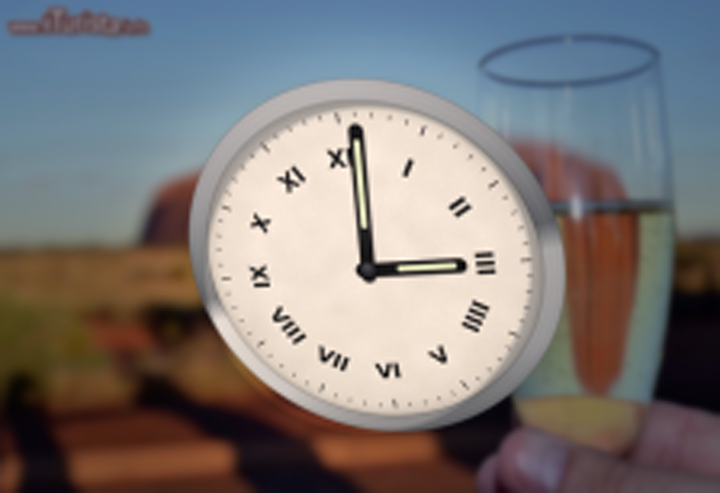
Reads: 3,01
